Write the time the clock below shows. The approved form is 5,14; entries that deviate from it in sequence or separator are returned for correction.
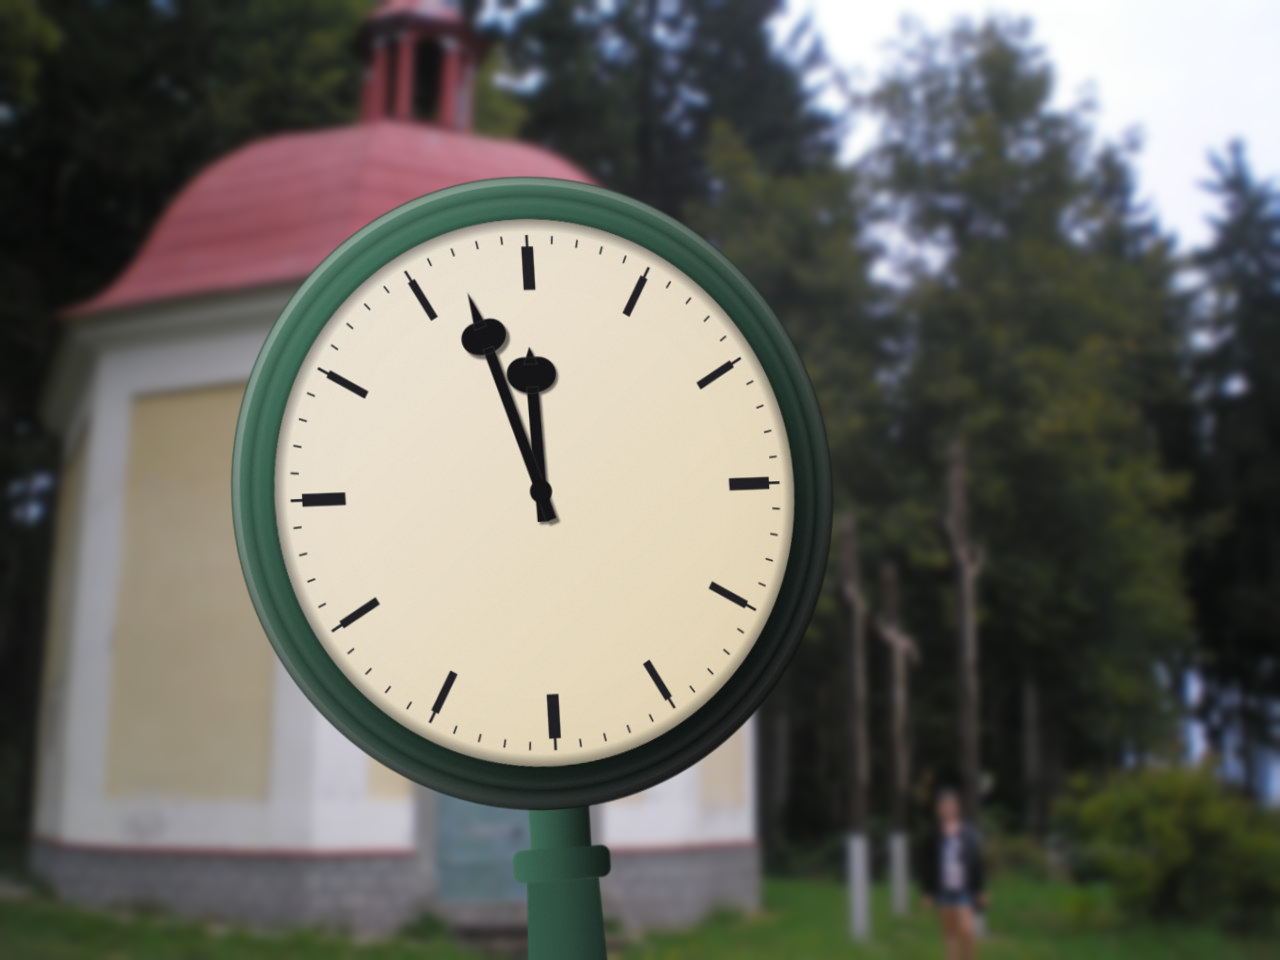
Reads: 11,57
